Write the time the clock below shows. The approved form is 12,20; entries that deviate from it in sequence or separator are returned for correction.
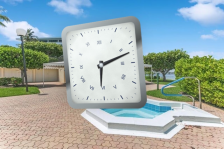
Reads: 6,12
